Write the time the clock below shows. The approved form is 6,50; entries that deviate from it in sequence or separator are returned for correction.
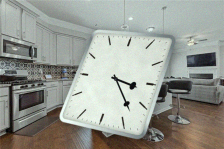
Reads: 3,23
